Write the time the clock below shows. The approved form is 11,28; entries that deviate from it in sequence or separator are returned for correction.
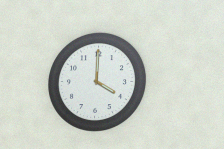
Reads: 4,00
